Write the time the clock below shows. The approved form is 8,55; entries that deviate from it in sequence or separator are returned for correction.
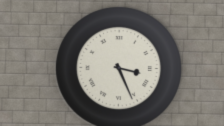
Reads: 3,26
